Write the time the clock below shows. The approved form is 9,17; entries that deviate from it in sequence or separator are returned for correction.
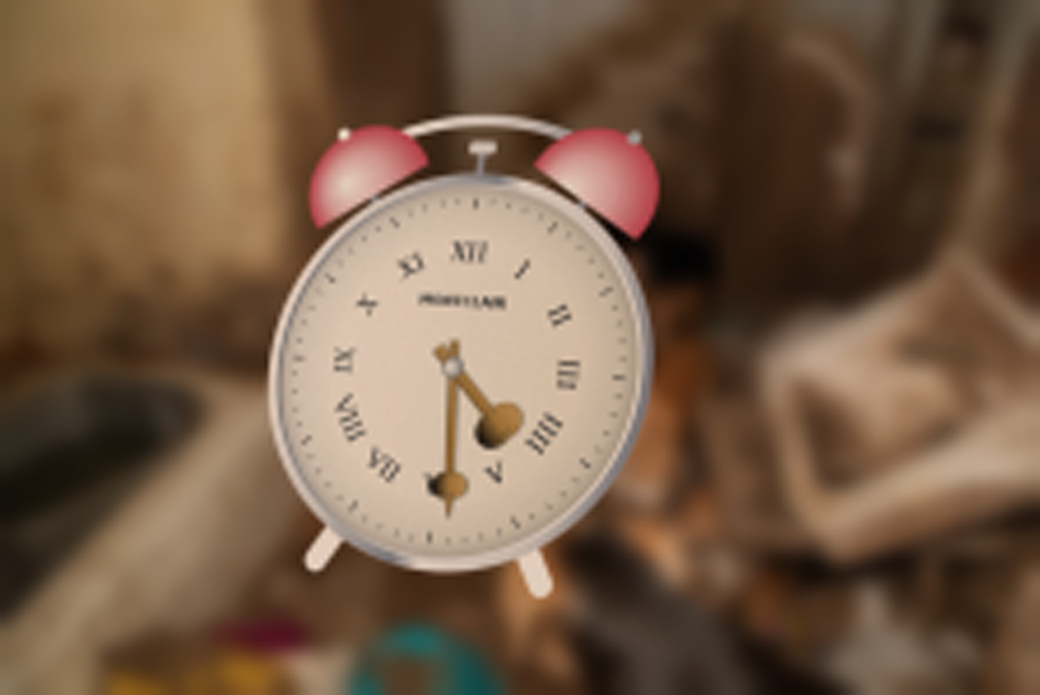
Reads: 4,29
